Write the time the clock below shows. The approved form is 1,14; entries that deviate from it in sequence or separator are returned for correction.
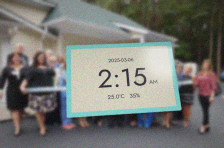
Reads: 2,15
